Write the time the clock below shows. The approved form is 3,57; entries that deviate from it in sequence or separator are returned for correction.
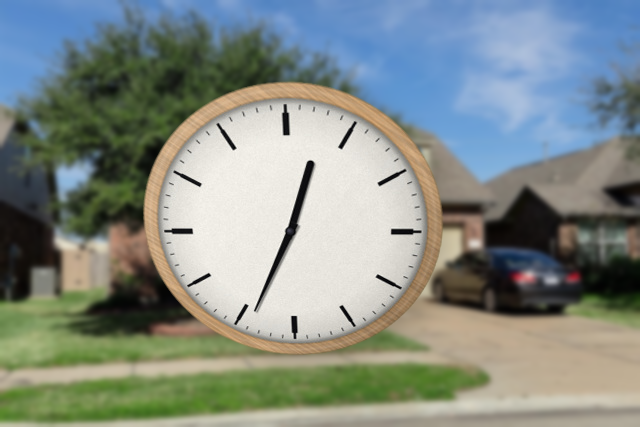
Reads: 12,34
